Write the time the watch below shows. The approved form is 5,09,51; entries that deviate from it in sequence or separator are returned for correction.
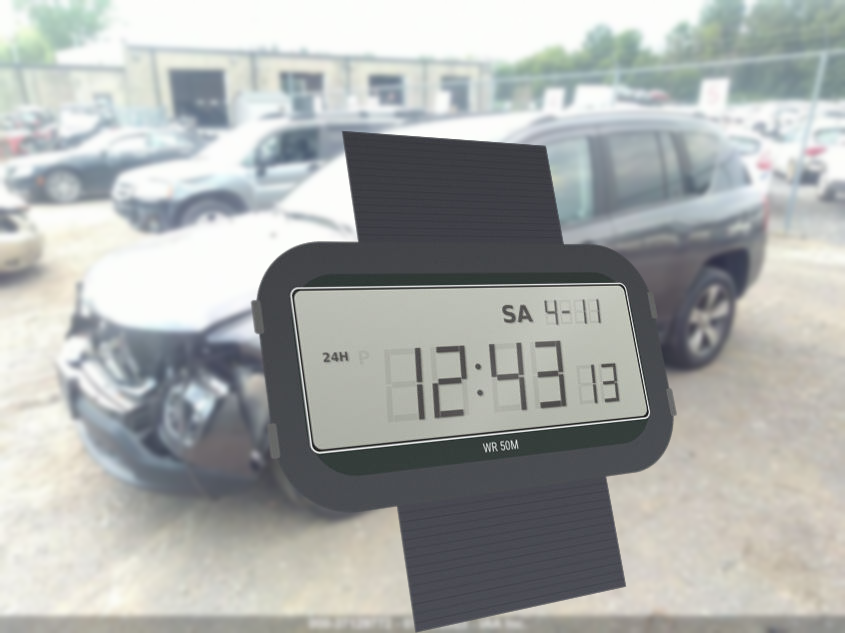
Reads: 12,43,13
